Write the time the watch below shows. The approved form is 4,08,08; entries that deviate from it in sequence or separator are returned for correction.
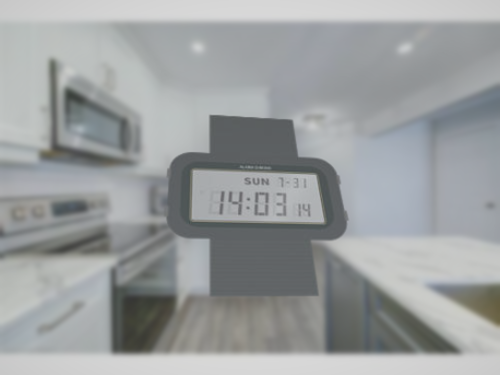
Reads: 14,03,14
